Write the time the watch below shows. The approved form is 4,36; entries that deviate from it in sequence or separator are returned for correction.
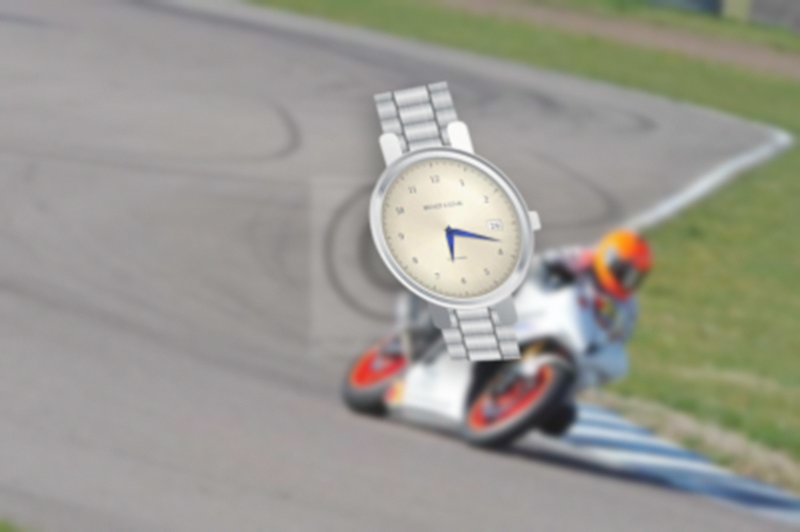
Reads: 6,18
